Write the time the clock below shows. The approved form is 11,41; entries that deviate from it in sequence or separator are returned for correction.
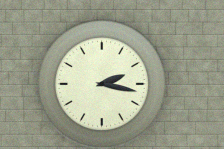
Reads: 2,17
